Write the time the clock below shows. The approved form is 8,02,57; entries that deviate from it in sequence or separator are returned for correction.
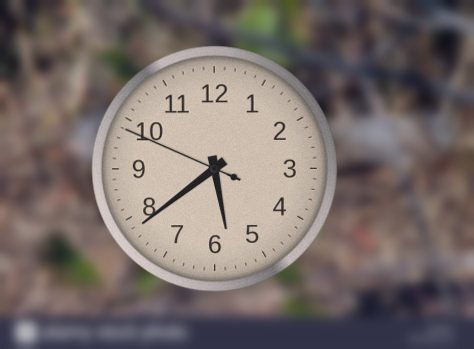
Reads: 5,38,49
